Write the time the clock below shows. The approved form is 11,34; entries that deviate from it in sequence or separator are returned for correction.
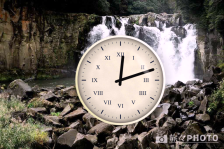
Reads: 12,12
